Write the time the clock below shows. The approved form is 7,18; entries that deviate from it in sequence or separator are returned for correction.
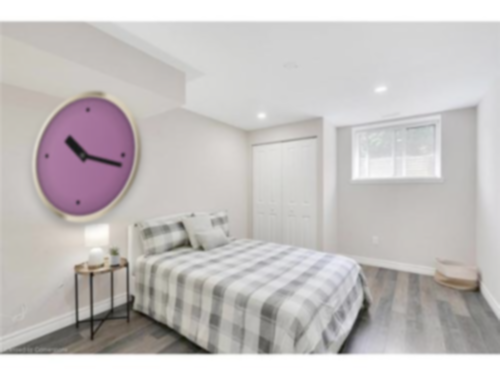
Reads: 10,17
